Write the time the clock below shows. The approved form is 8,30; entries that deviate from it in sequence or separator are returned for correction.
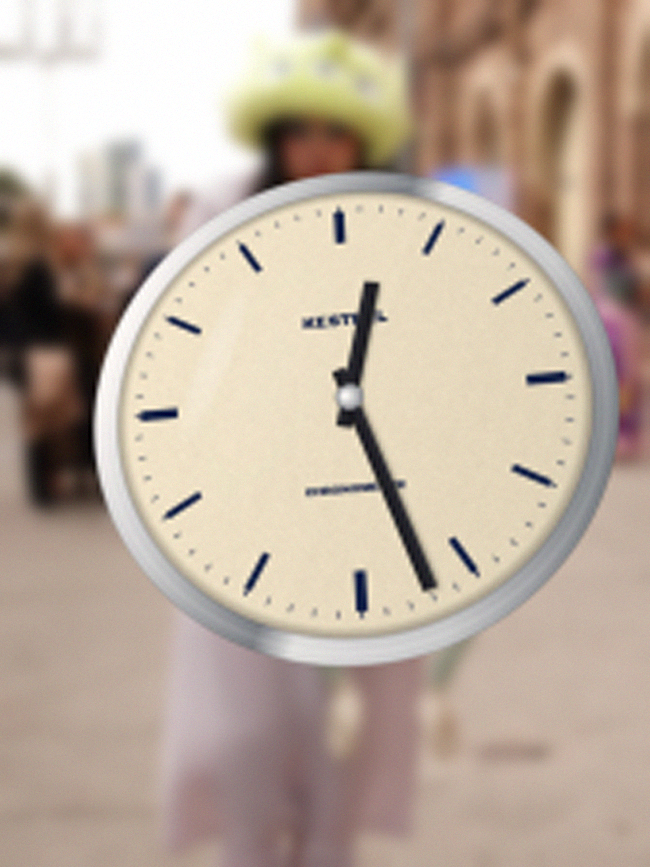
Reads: 12,27
